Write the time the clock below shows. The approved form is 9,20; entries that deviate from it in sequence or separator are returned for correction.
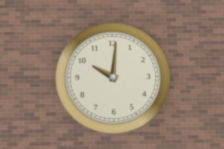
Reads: 10,01
